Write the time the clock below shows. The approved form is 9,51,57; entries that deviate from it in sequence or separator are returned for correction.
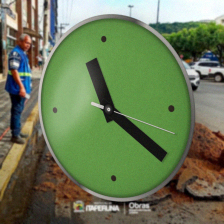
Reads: 11,21,18
